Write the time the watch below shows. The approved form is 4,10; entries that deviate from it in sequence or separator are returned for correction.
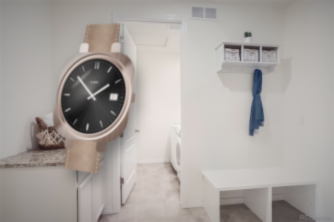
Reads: 1,52
